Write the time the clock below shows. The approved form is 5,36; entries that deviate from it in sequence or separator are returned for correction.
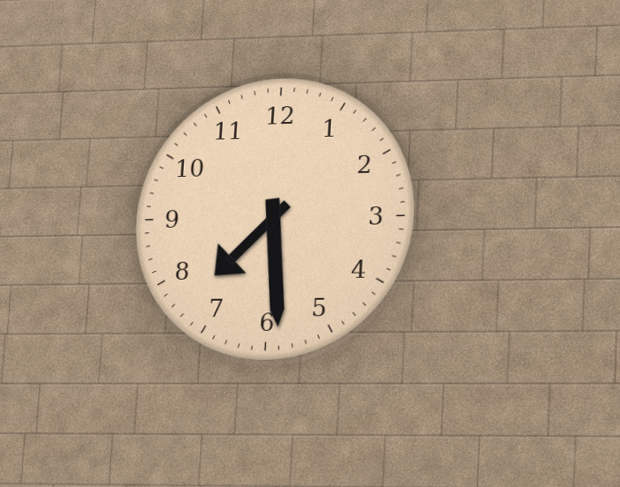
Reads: 7,29
